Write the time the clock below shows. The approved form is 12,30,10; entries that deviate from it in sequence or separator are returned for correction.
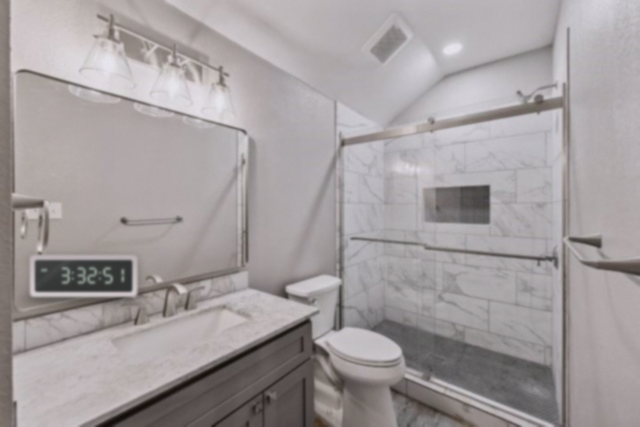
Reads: 3,32,51
